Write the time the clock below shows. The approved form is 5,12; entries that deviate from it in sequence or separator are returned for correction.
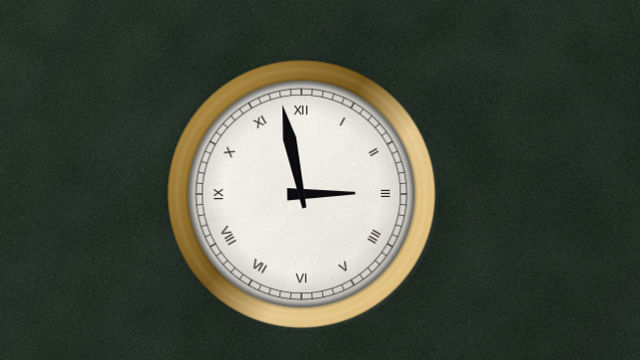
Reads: 2,58
